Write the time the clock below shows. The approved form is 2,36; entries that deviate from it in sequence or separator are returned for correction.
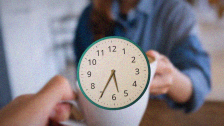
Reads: 5,35
